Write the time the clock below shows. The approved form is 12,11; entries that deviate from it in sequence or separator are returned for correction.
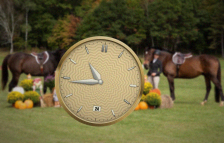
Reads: 10,44
